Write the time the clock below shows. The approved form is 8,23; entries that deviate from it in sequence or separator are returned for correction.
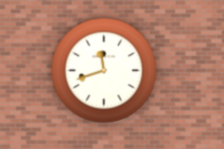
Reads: 11,42
